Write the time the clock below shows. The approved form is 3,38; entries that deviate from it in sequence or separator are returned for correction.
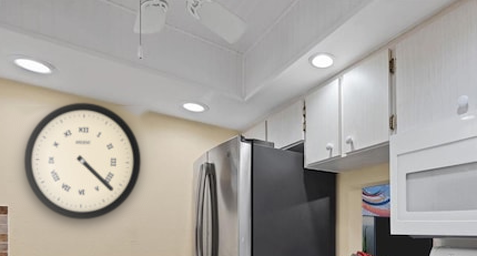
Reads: 4,22
